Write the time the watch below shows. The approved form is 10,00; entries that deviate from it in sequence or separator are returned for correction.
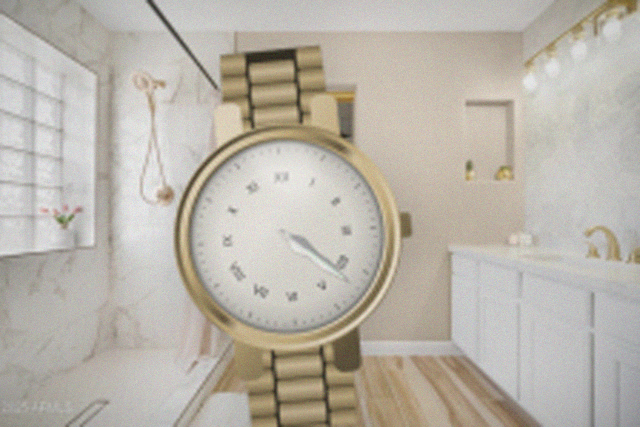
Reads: 4,22
